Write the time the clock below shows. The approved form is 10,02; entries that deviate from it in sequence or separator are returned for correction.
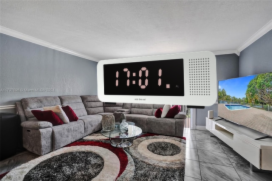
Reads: 17,01
